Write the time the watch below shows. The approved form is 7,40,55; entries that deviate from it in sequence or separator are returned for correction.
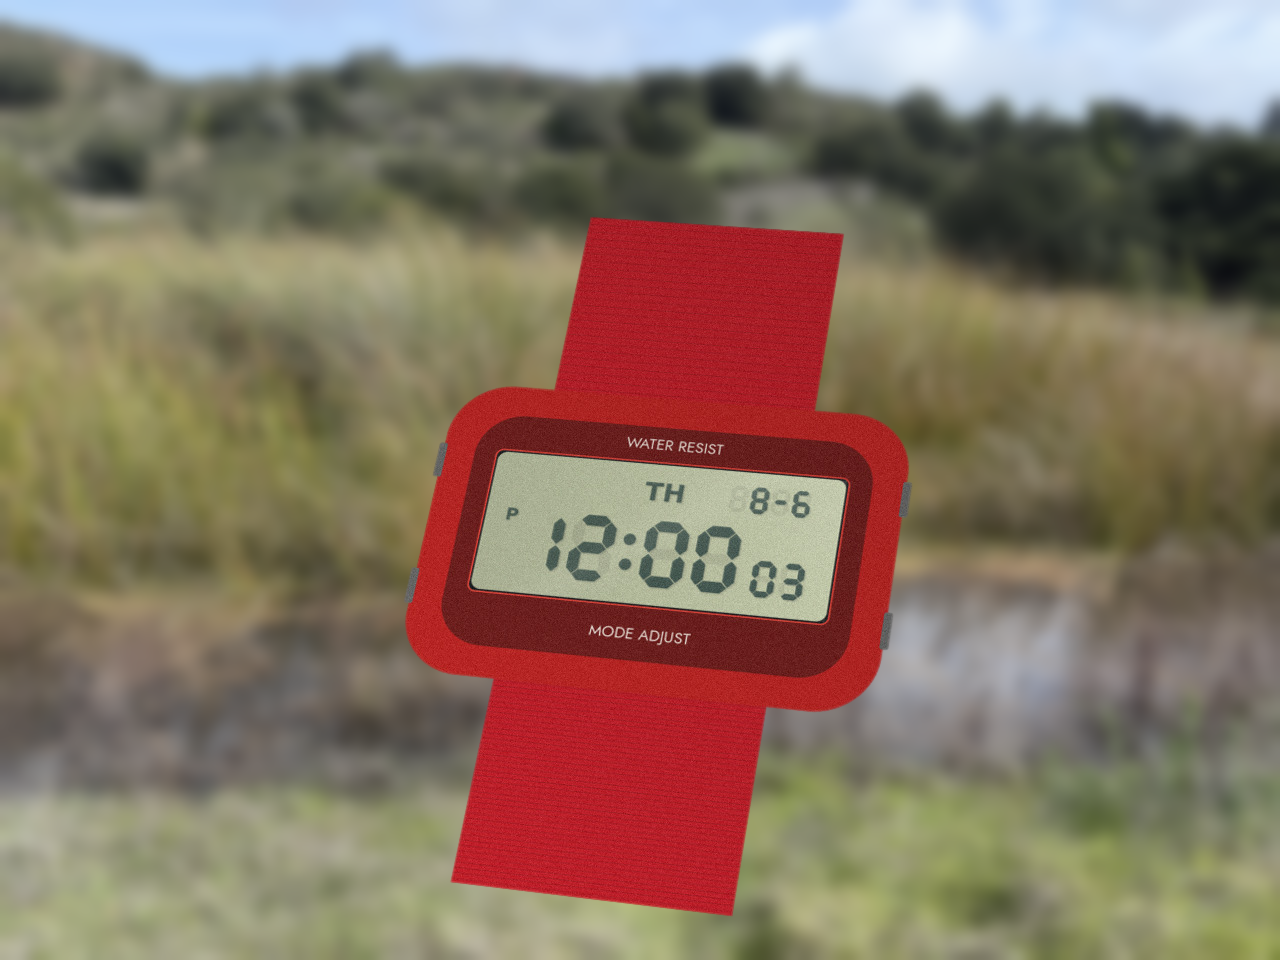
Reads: 12,00,03
